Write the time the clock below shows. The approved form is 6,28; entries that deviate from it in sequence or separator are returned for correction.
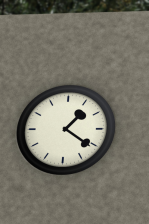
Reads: 1,21
